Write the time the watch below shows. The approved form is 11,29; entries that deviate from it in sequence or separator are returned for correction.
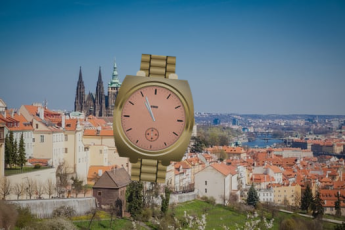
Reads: 10,56
